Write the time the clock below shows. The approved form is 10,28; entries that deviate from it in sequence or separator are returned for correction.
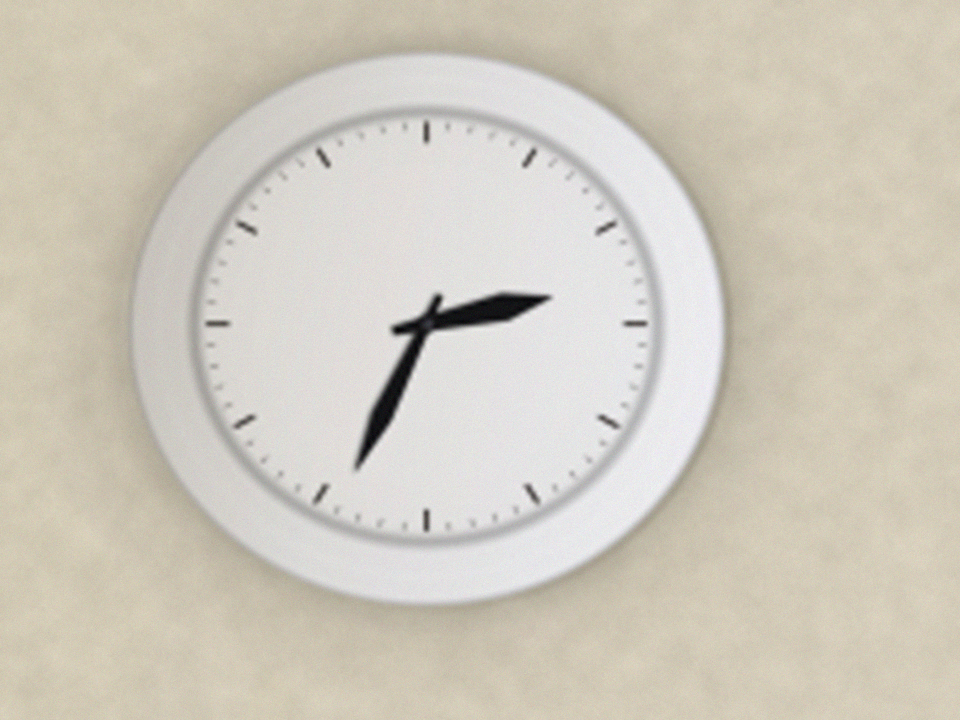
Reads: 2,34
